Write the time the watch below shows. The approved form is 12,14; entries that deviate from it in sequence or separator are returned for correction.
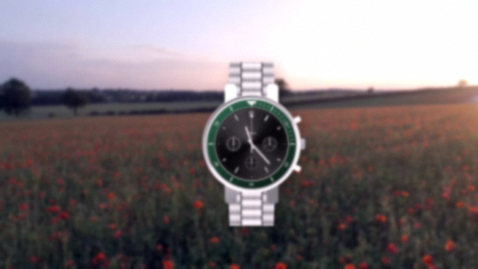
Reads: 11,23
